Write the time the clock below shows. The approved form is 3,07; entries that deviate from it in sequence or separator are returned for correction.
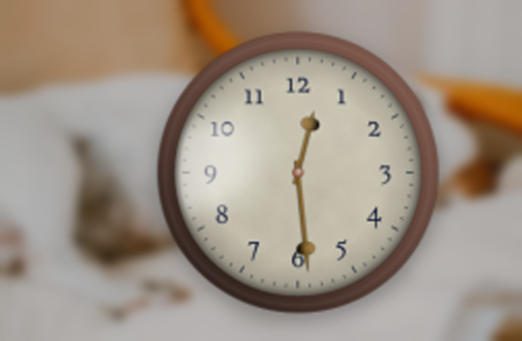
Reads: 12,29
